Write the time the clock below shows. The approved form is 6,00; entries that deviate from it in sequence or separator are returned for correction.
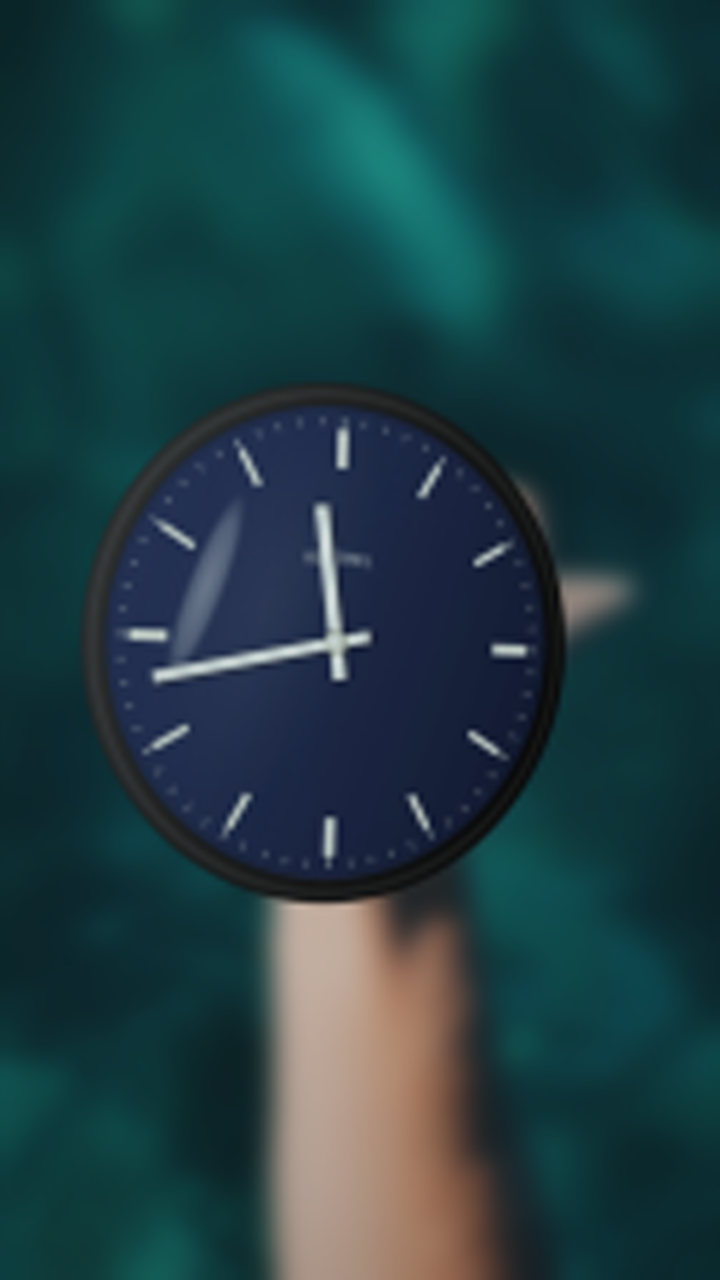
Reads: 11,43
